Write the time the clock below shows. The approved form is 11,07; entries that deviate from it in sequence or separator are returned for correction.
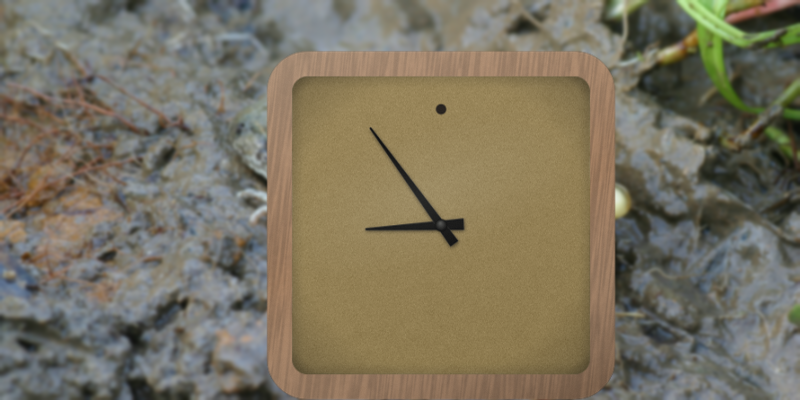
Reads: 8,54
